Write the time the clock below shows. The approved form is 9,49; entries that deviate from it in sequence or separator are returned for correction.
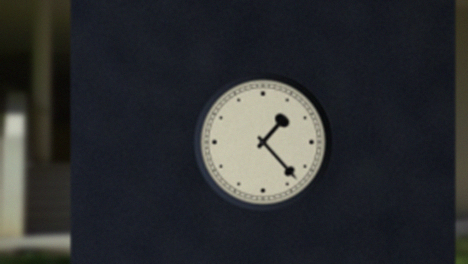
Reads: 1,23
